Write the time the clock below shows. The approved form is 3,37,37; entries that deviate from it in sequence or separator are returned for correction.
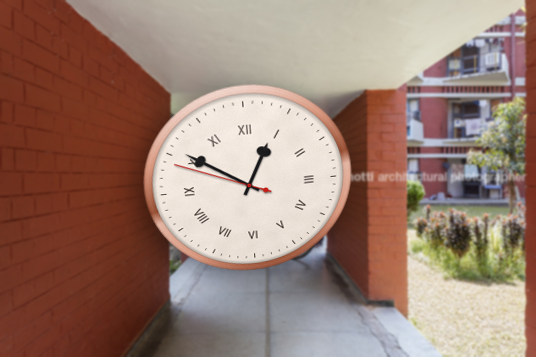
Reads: 12,50,49
